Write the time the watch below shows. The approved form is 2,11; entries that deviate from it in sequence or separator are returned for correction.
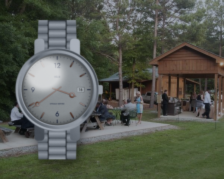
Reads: 3,39
